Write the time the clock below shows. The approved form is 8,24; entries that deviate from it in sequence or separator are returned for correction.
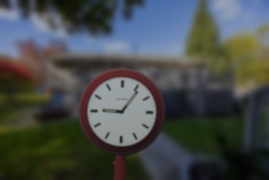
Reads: 9,06
